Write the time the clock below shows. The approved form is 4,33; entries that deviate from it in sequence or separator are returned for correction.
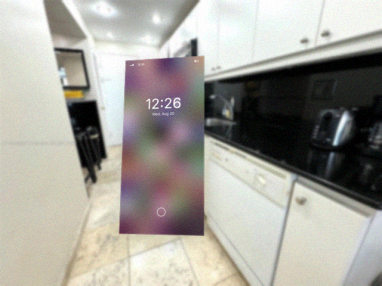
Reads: 12,26
